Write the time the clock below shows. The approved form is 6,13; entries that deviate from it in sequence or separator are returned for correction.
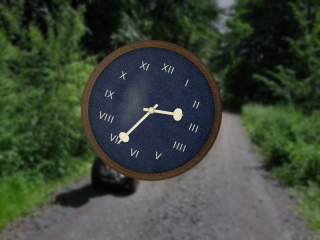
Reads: 2,34
